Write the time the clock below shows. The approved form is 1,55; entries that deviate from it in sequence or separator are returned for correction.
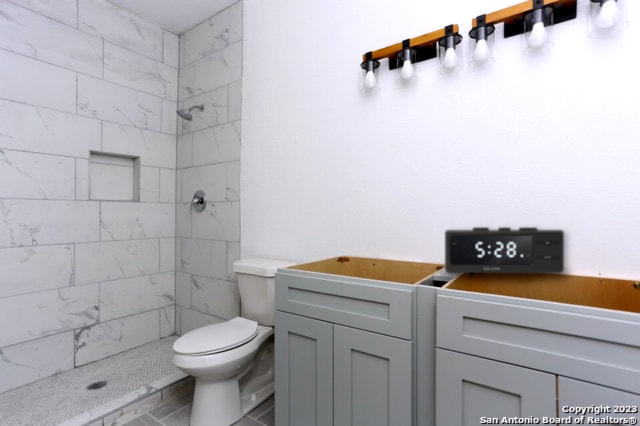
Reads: 5,28
